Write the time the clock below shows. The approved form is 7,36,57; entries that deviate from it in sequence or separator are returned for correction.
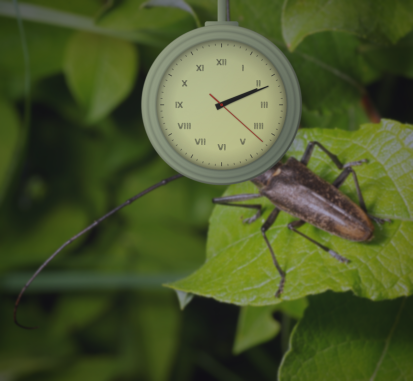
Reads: 2,11,22
